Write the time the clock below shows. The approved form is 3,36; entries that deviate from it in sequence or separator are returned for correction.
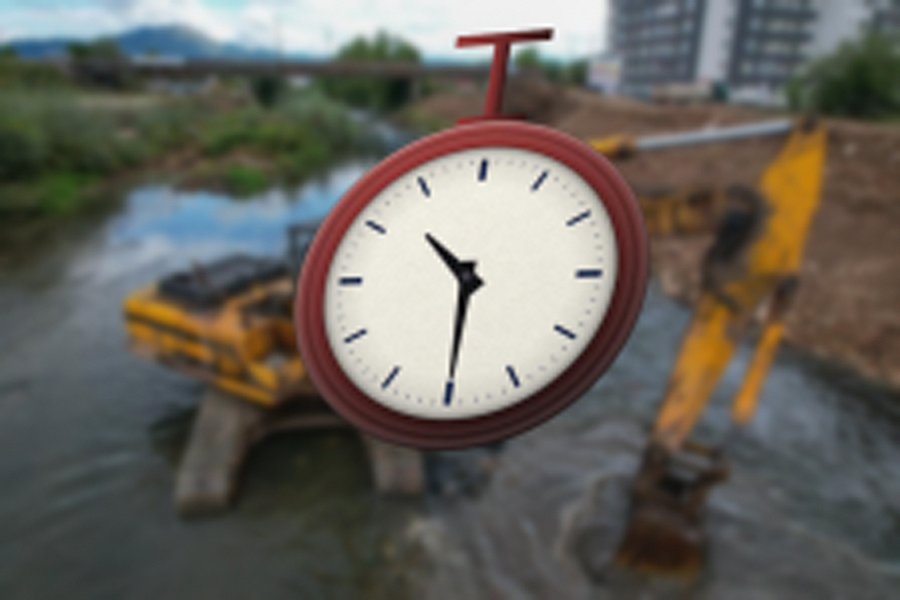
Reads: 10,30
